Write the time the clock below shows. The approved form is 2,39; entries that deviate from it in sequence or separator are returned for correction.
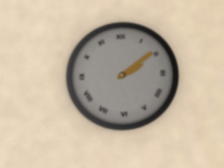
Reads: 2,09
